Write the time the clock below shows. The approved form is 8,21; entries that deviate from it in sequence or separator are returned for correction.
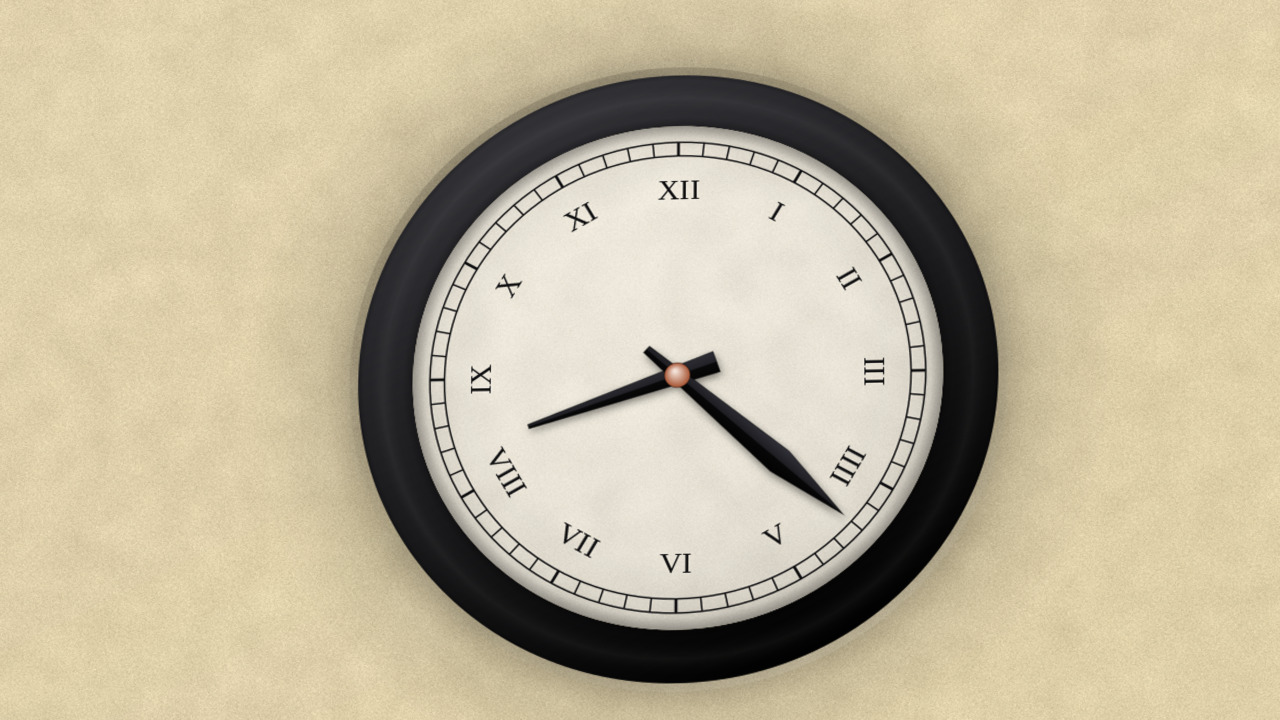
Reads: 8,22
